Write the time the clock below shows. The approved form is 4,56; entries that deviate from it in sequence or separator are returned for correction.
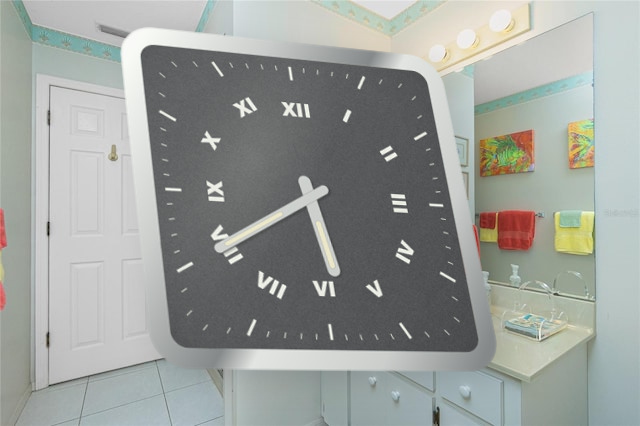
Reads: 5,40
